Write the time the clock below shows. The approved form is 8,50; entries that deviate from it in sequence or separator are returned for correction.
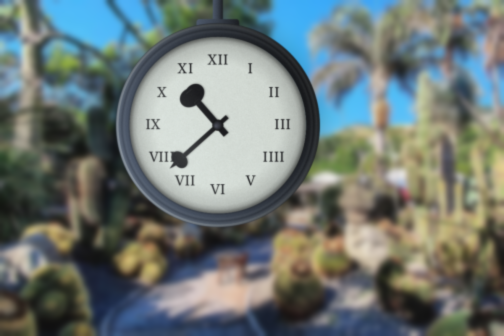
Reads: 10,38
